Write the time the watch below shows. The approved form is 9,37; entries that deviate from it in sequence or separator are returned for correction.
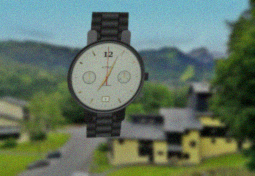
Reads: 7,04
